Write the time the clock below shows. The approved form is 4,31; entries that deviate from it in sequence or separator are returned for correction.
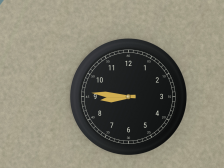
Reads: 8,46
